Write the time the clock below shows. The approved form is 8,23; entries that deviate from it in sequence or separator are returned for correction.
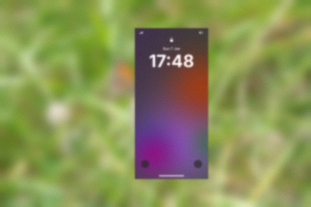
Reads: 17,48
